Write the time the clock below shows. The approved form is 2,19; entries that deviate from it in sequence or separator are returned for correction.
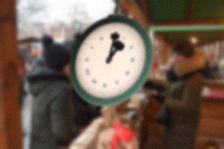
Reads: 1,01
